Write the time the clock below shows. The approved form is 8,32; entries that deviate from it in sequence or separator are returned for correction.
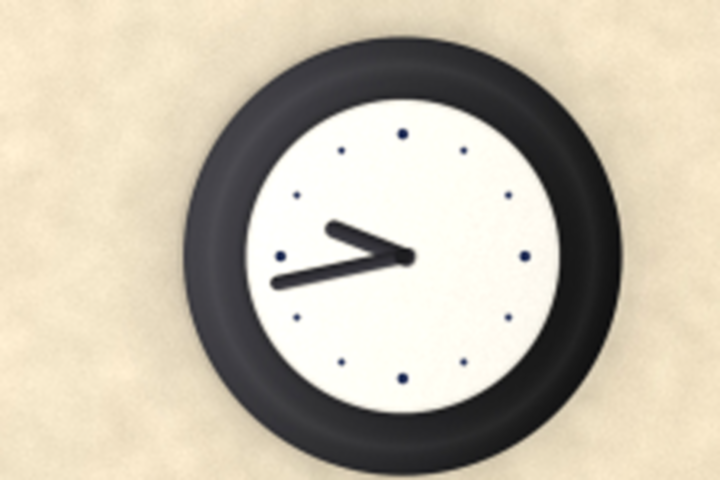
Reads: 9,43
